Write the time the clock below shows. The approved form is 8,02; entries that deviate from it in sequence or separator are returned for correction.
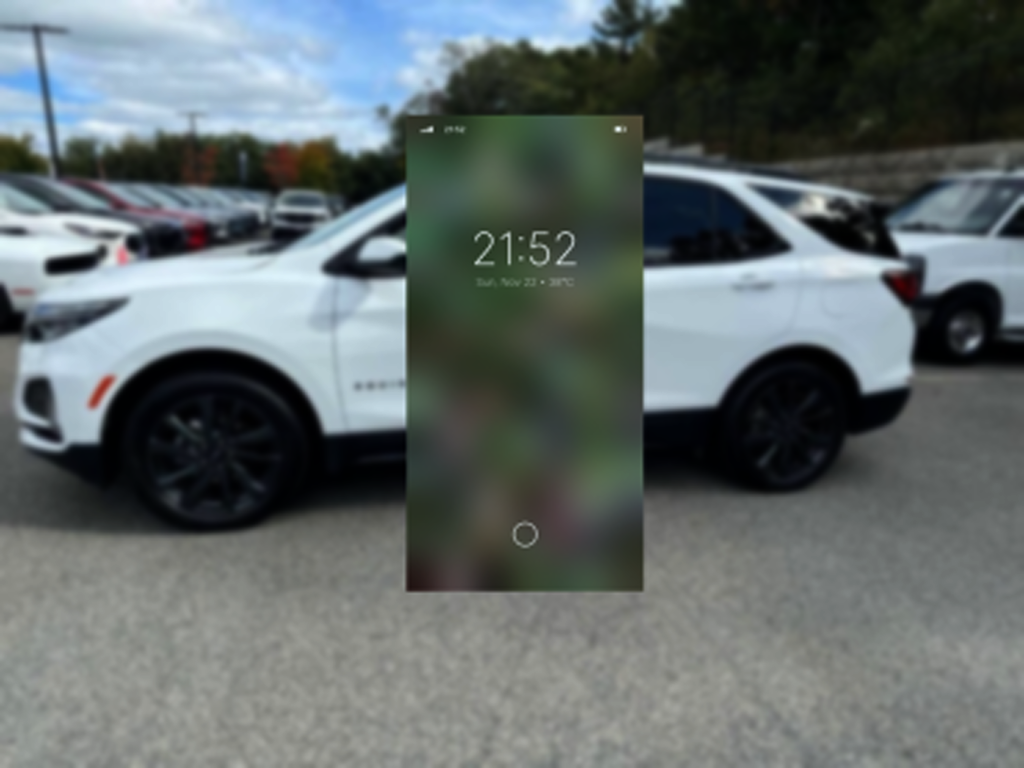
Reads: 21,52
